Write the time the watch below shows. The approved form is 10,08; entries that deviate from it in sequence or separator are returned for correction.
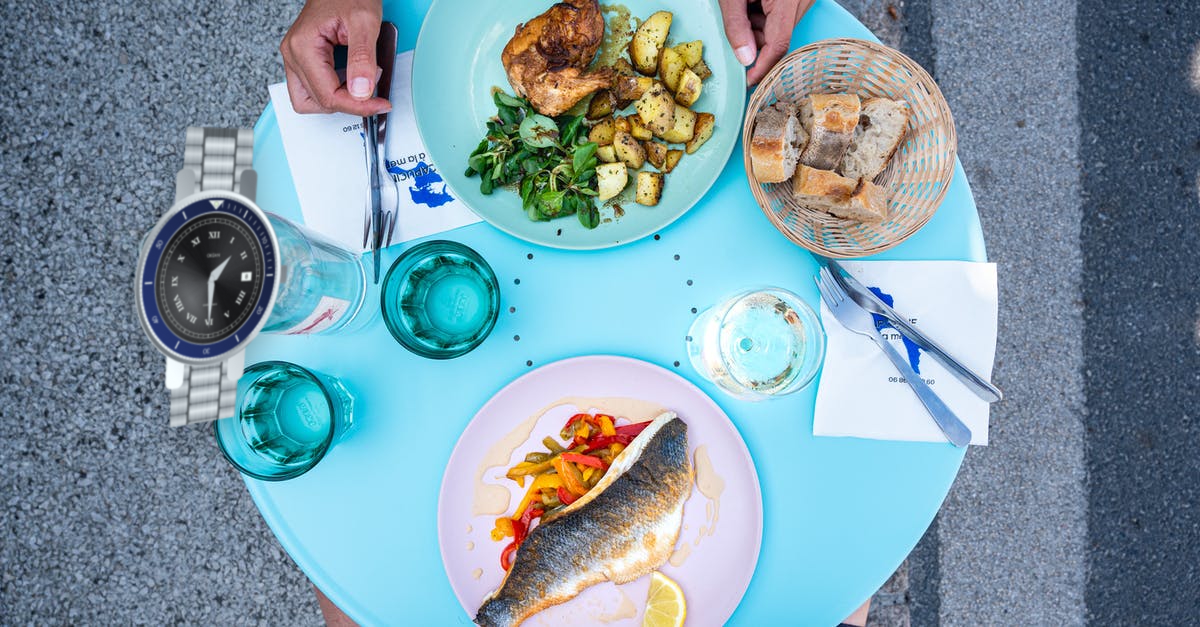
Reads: 1,30
